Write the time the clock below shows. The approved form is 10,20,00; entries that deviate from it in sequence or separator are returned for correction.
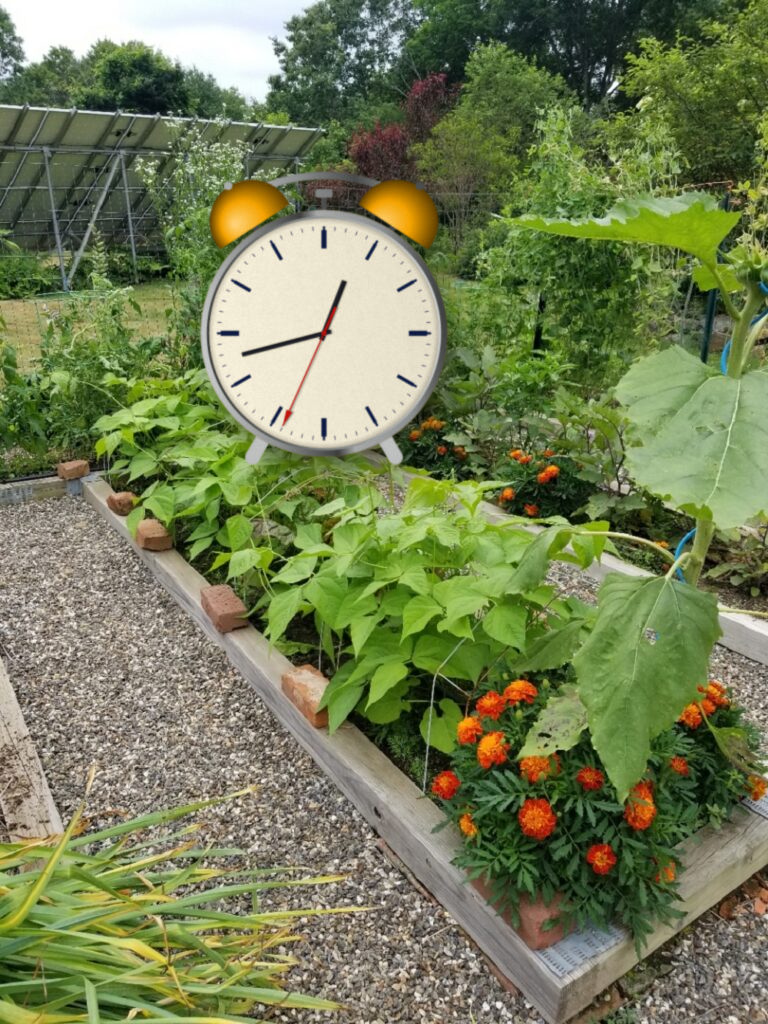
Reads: 12,42,34
